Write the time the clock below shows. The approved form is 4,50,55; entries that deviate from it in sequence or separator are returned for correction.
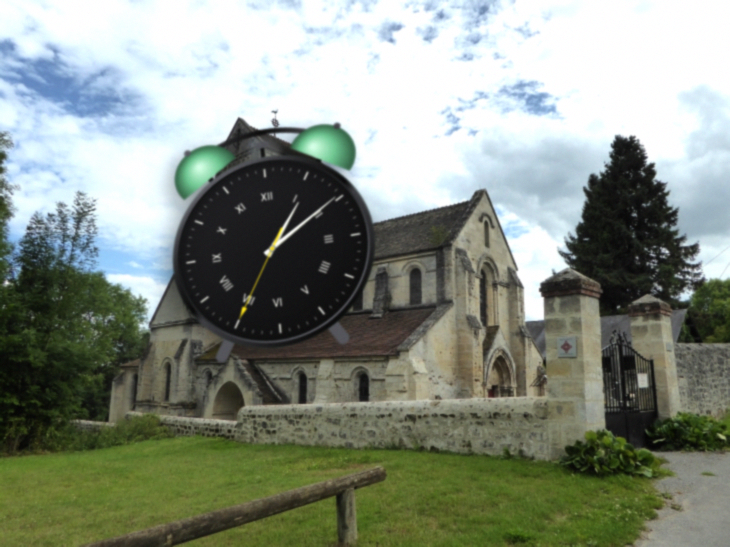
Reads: 1,09,35
